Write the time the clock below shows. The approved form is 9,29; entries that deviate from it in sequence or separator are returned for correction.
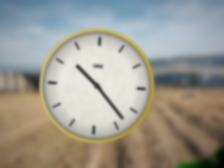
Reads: 10,23
